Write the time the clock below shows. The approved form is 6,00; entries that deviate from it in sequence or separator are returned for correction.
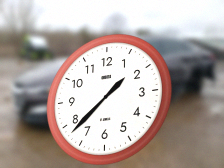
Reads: 1,38
